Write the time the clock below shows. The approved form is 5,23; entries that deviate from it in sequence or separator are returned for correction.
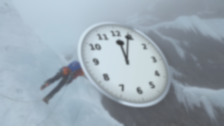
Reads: 12,04
